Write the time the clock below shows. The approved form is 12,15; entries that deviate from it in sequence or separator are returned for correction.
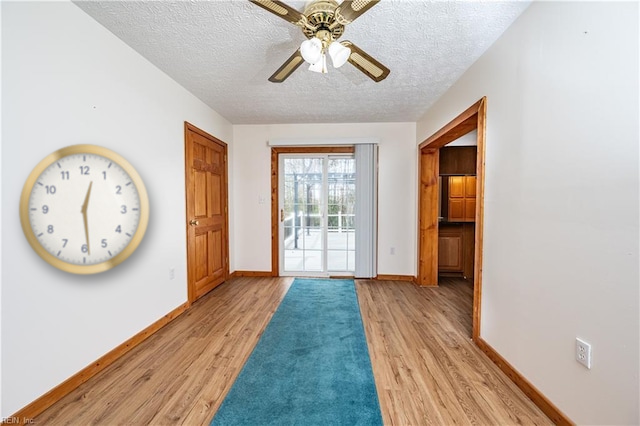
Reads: 12,29
